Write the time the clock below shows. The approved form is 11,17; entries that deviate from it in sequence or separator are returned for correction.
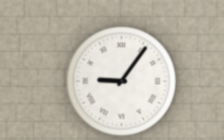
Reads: 9,06
